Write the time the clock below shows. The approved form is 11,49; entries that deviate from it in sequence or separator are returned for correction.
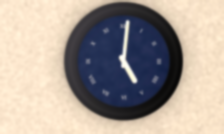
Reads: 5,01
